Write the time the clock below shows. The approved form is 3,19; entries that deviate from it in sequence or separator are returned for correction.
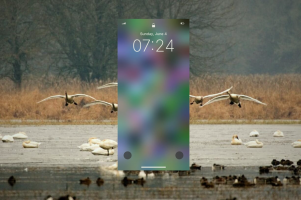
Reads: 7,24
